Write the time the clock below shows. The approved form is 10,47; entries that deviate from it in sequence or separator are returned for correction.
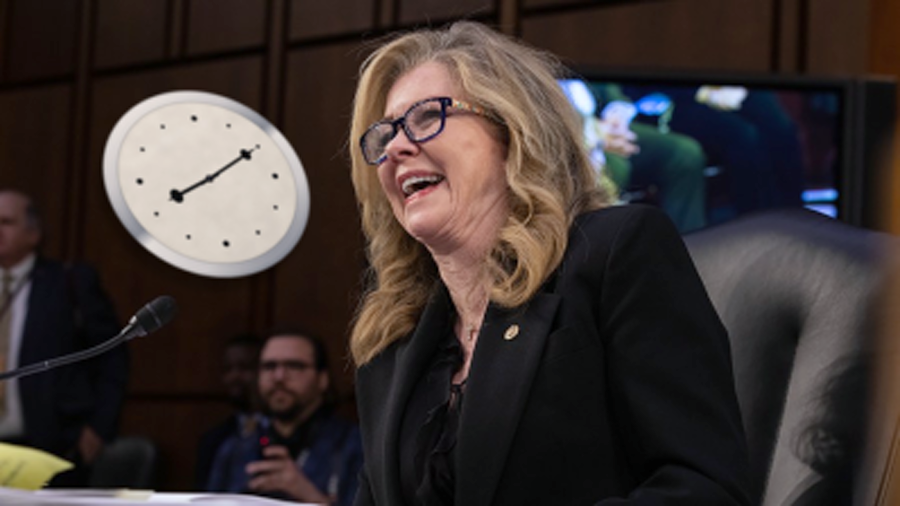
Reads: 8,10
